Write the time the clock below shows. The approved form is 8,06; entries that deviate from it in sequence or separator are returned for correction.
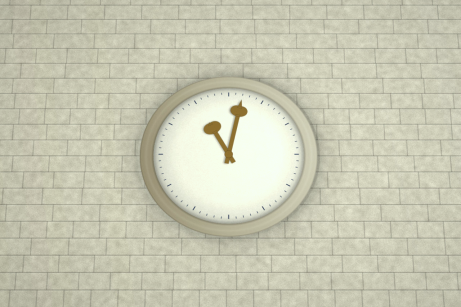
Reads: 11,02
